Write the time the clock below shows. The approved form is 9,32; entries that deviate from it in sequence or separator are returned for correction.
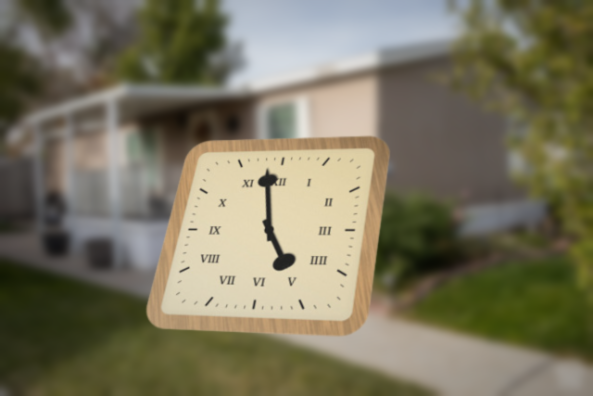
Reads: 4,58
